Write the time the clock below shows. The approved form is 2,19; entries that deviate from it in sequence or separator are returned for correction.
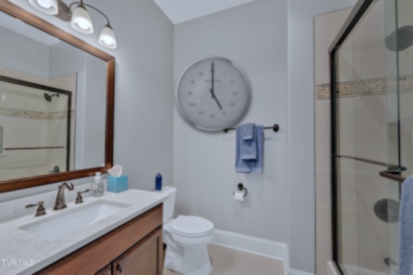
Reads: 5,00
